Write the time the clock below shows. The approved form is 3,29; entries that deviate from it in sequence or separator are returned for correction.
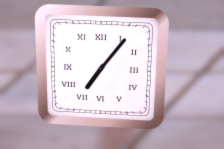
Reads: 7,06
